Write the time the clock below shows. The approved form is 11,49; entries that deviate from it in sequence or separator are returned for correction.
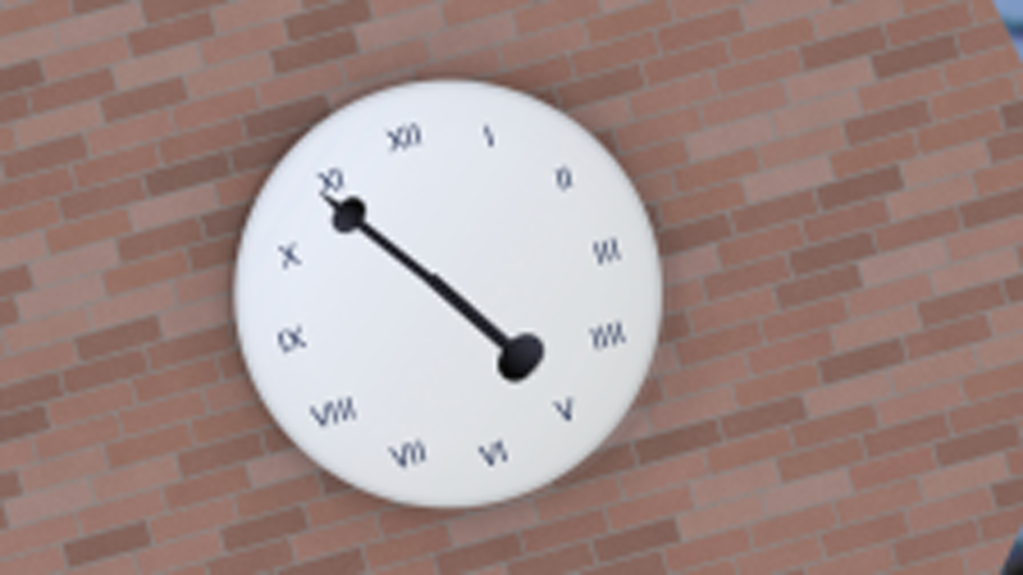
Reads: 4,54
